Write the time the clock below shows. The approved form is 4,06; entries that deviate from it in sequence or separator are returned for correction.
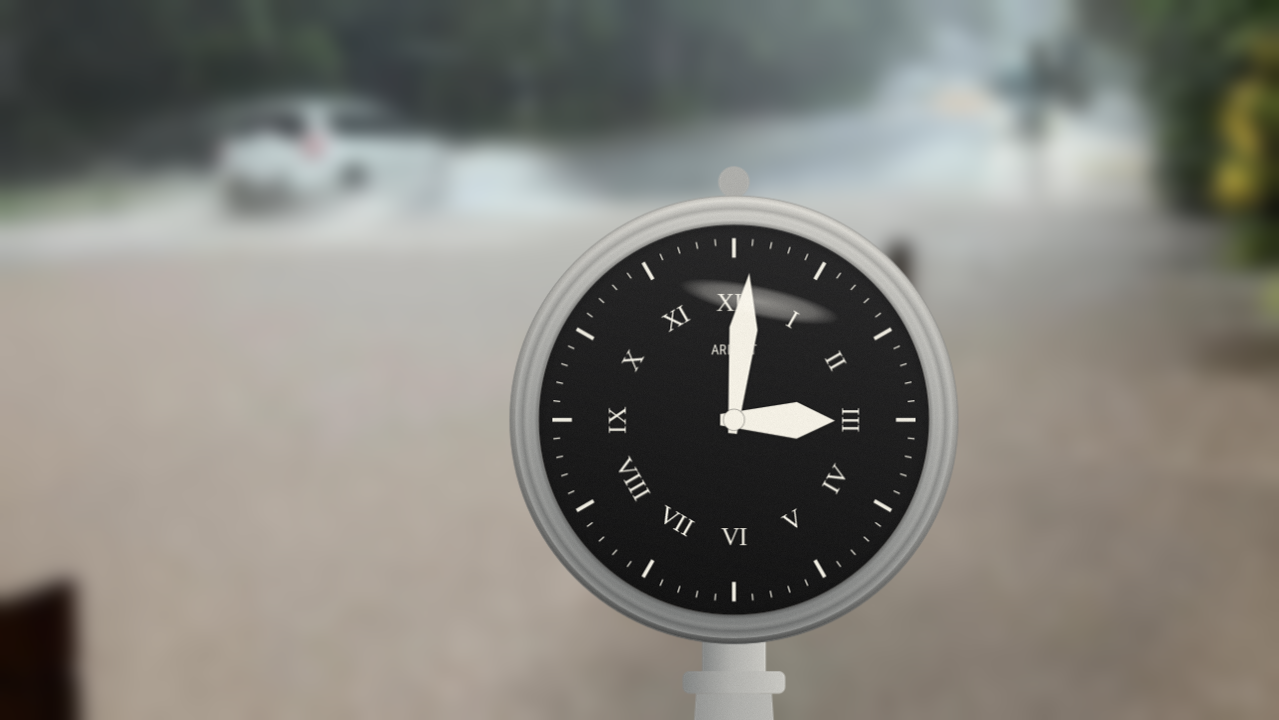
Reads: 3,01
